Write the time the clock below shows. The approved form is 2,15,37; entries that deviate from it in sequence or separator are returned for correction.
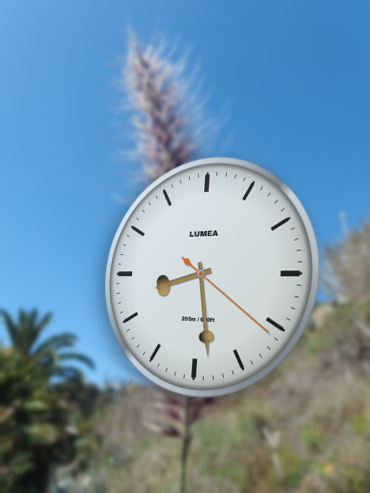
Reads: 8,28,21
